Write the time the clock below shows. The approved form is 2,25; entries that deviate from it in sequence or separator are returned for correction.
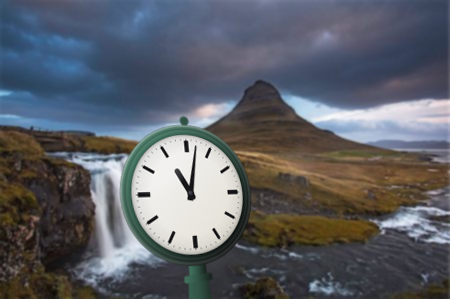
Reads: 11,02
